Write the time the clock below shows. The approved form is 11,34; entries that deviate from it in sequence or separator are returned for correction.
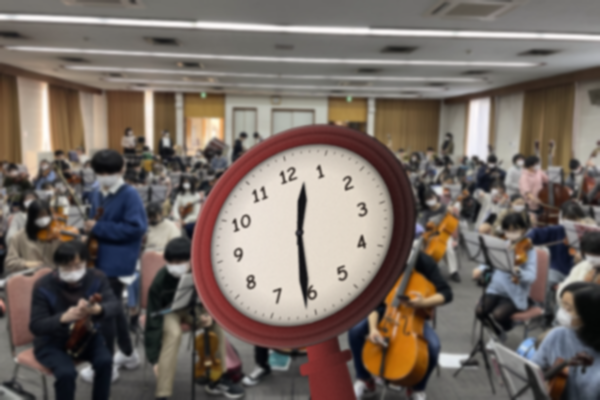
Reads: 12,31
